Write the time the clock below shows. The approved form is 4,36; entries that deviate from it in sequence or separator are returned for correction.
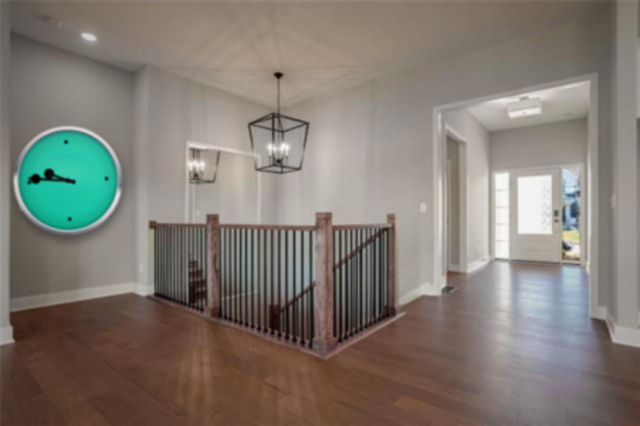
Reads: 9,46
